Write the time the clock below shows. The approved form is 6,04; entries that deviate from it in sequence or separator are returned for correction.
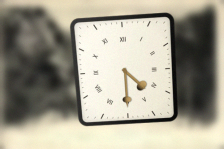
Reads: 4,30
